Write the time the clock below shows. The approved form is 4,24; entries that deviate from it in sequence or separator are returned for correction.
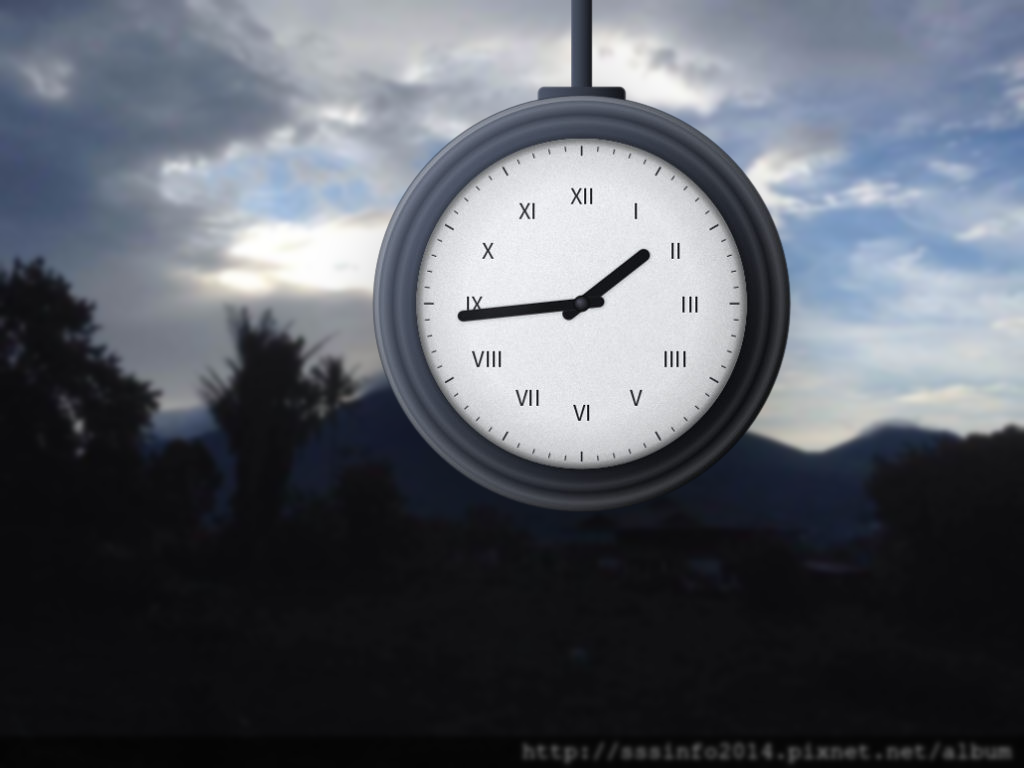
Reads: 1,44
